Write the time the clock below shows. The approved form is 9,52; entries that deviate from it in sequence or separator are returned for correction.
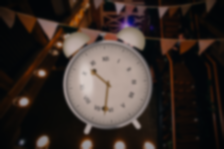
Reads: 10,32
